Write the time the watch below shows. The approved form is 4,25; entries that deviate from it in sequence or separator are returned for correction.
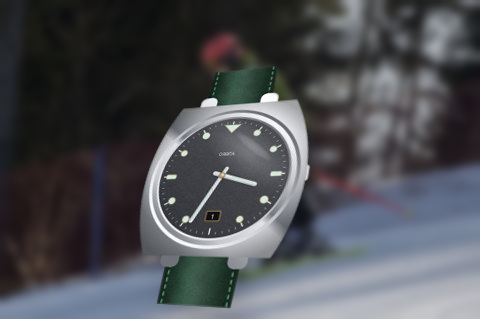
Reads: 3,34
